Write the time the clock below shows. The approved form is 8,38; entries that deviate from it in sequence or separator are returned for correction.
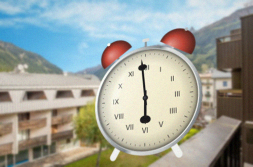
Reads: 5,59
